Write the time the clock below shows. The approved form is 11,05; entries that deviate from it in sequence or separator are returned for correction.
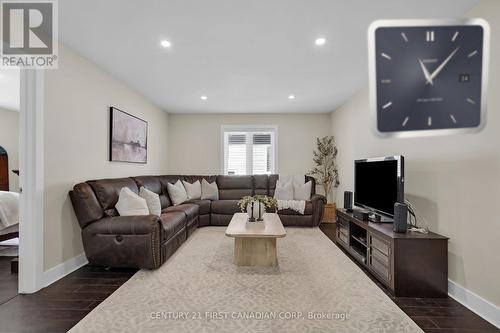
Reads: 11,07
